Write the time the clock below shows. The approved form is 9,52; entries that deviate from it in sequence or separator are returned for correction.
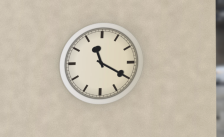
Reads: 11,20
